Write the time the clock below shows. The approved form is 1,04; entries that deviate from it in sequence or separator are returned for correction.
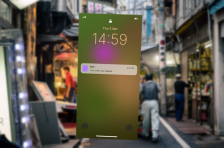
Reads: 14,59
